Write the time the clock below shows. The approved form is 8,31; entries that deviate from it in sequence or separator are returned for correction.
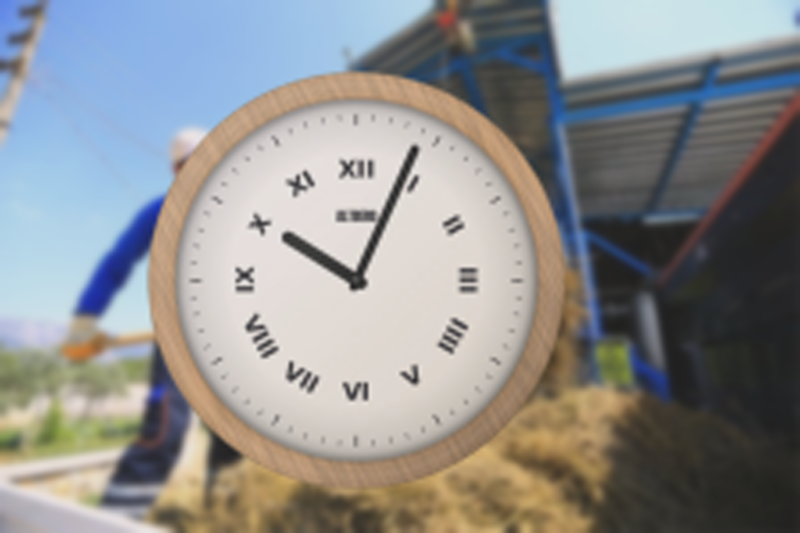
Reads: 10,04
